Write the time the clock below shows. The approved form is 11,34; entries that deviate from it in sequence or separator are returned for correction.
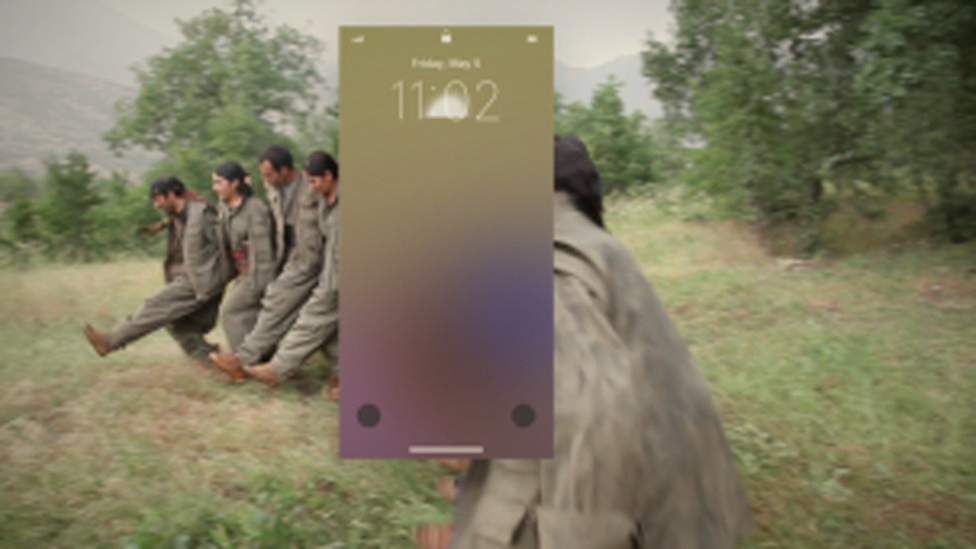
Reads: 11,02
